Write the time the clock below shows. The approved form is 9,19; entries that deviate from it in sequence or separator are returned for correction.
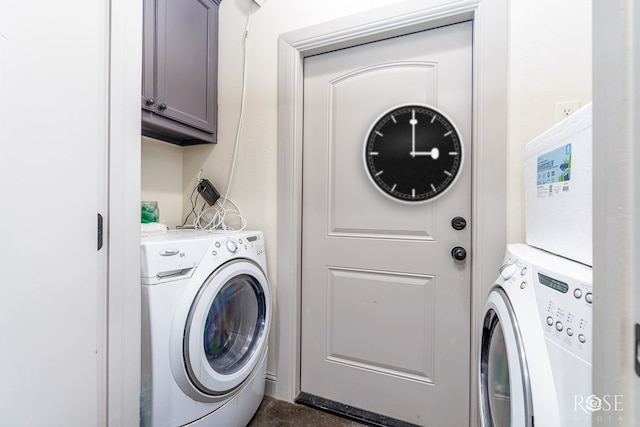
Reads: 3,00
